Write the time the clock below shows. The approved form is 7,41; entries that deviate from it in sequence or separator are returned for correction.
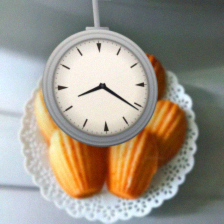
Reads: 8,21
